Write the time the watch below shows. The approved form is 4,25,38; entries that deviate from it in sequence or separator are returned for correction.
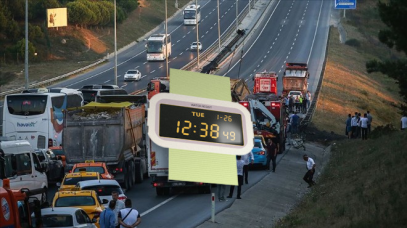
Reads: 12,38,49
